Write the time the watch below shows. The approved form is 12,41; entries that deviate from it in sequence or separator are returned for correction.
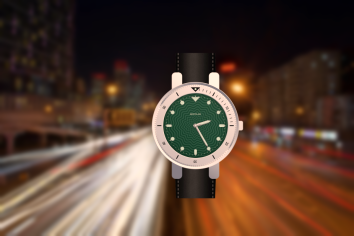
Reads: 2,25
